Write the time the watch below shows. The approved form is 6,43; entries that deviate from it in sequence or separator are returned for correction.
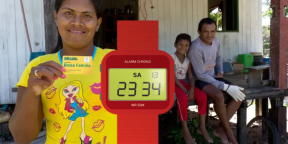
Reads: 23,34
